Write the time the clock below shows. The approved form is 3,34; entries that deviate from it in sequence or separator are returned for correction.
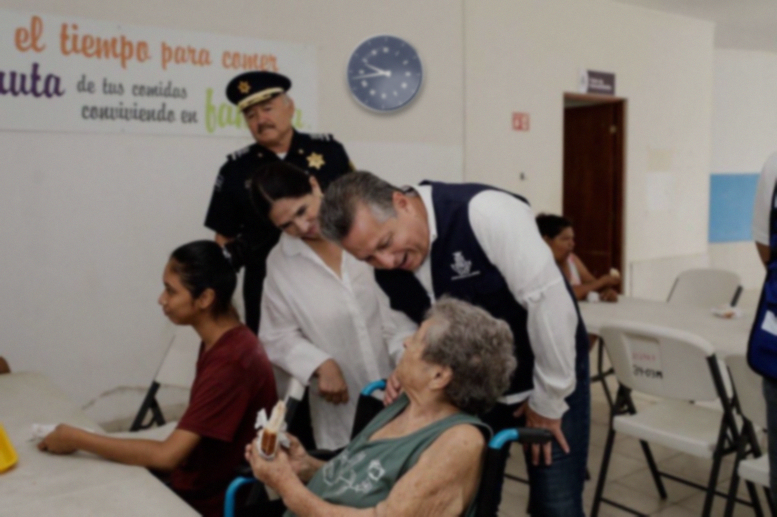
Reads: 9,43
